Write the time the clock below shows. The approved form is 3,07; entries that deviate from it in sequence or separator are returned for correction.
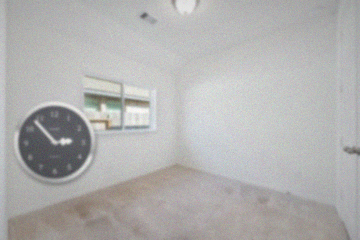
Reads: 2,53
